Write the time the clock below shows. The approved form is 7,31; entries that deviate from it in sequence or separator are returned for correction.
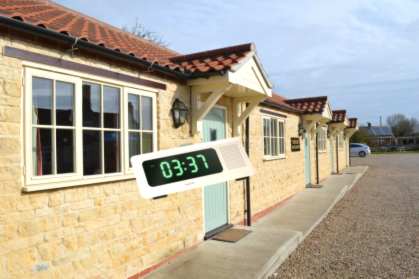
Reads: 3,37
